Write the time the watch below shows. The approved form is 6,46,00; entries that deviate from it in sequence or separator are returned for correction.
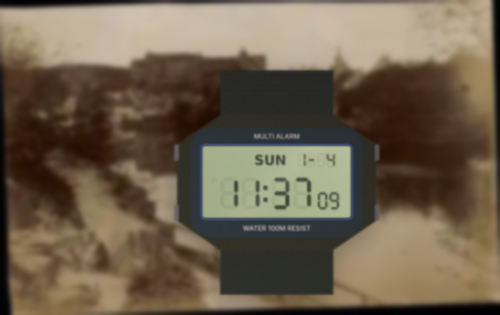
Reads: 11,37,09
